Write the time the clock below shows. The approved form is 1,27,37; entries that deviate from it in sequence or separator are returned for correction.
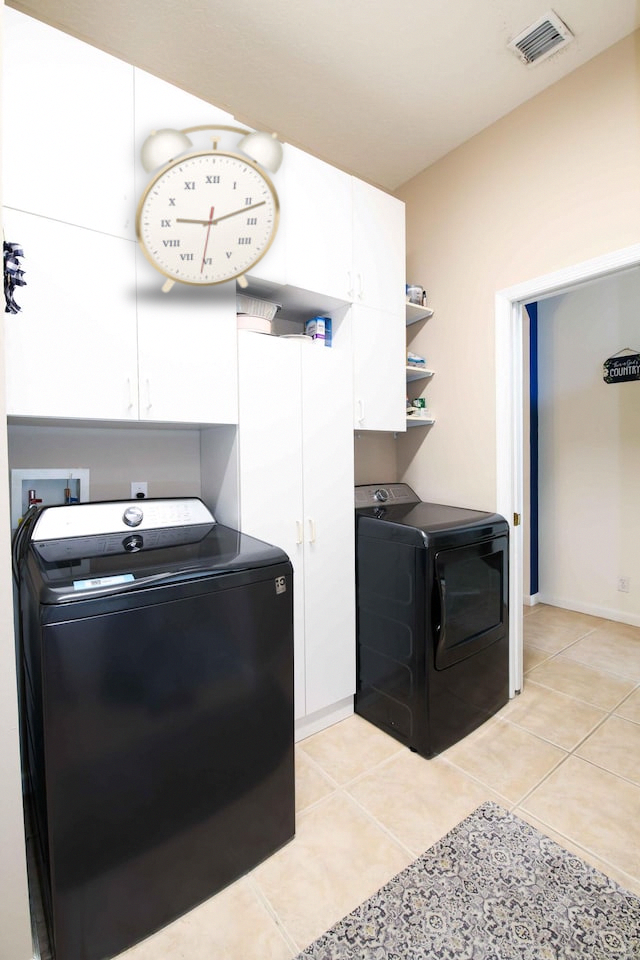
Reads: 9,11,31
